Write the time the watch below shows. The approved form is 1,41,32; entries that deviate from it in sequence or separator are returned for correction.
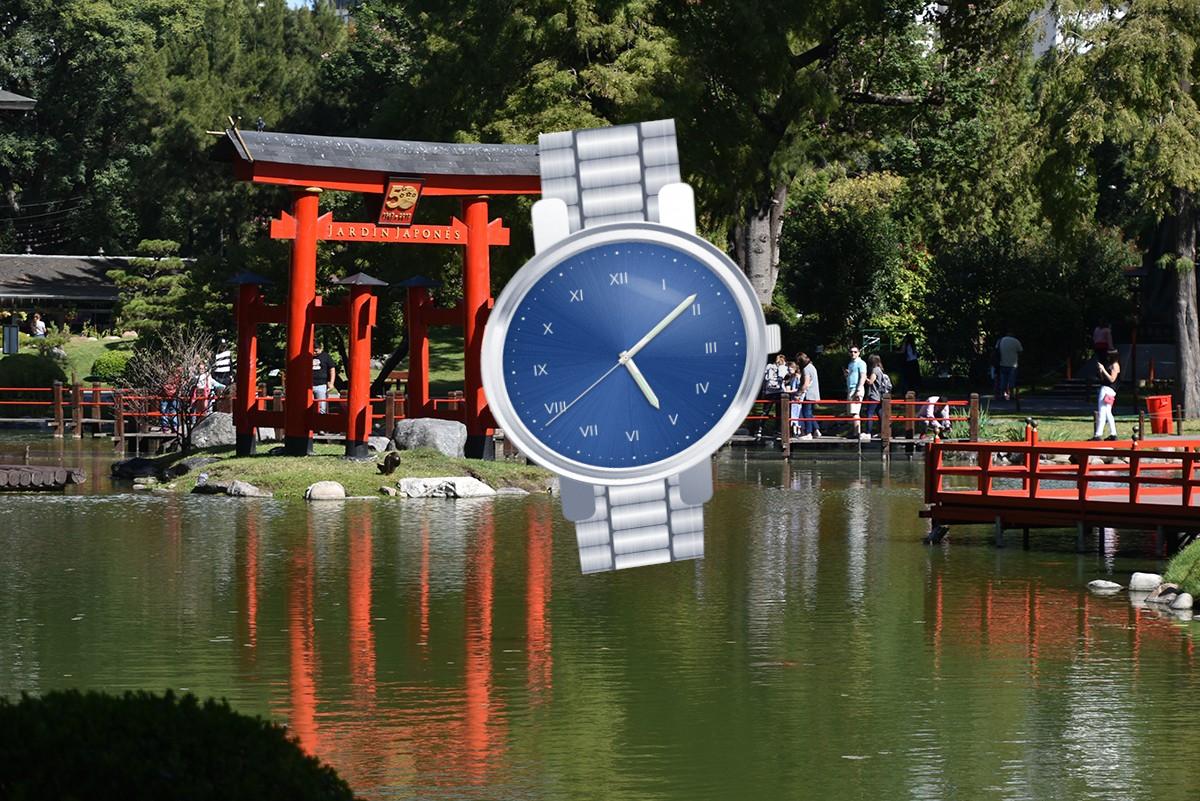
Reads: 5,08,39
